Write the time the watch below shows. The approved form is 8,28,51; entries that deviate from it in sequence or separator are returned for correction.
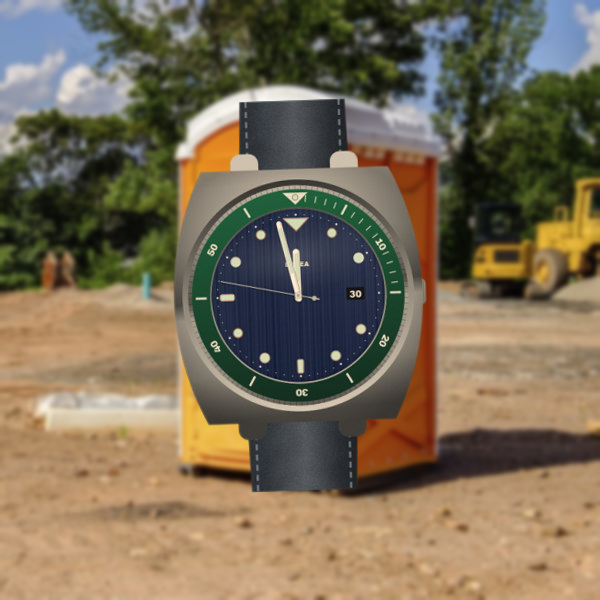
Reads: 11,57,47
